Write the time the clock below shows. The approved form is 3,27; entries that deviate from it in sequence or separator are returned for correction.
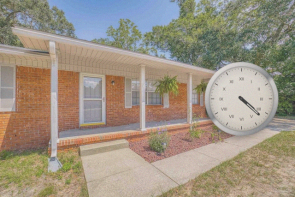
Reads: 4,22
